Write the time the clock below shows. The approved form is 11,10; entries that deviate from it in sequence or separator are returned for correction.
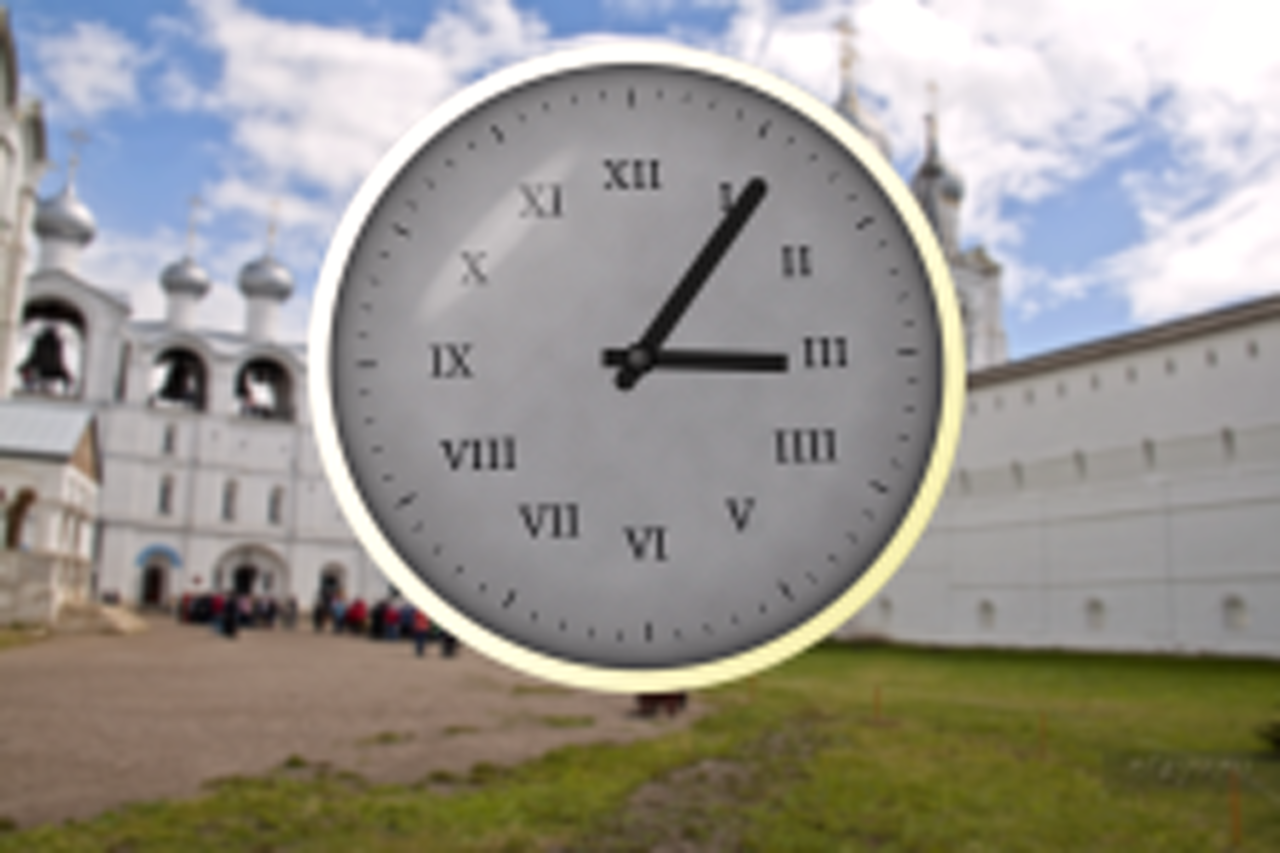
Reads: 3,06
